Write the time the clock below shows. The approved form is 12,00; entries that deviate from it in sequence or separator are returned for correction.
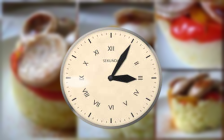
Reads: 3,05
